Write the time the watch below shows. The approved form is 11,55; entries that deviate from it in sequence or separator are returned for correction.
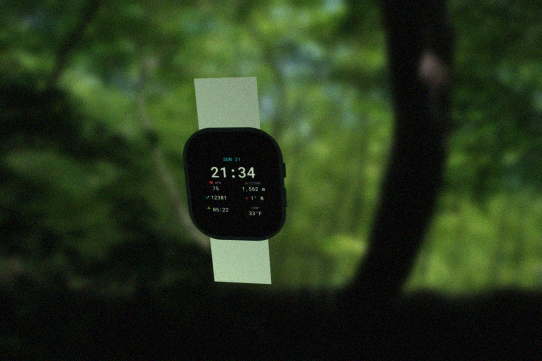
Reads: 21,34
